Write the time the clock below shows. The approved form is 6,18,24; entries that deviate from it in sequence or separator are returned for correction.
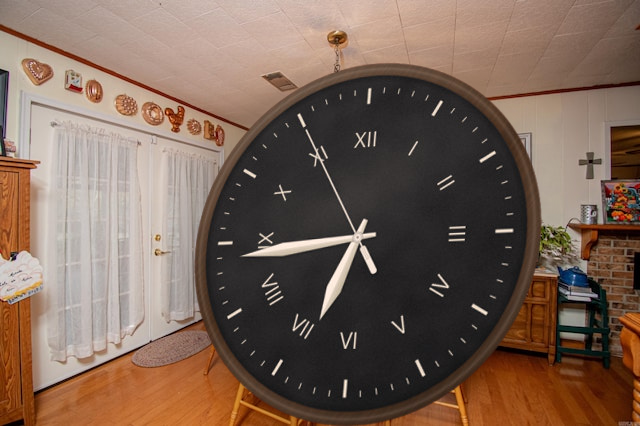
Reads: 6,43,55
